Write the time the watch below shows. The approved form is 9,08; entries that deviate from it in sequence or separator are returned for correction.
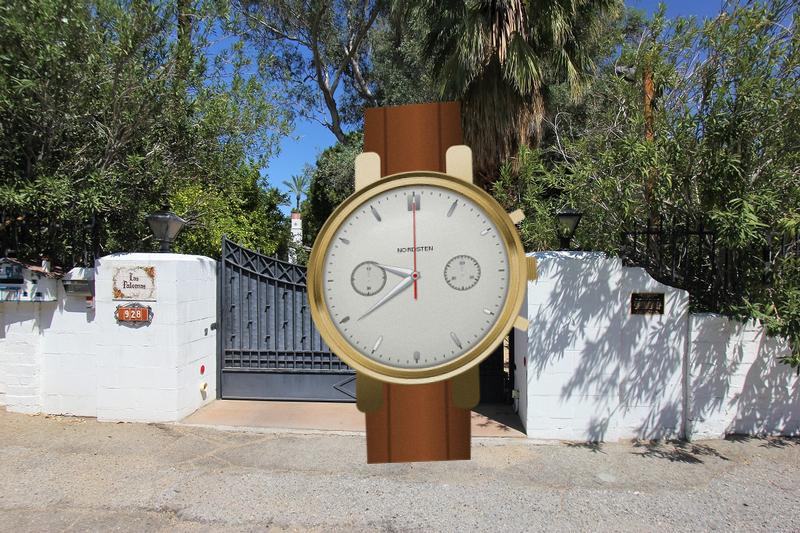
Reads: 9,39
